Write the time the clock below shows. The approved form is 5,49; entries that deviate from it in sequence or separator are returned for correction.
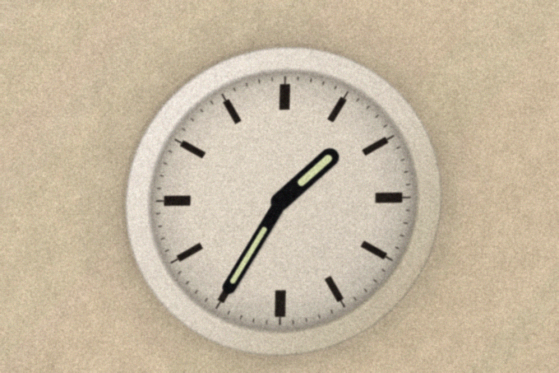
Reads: 1,35
